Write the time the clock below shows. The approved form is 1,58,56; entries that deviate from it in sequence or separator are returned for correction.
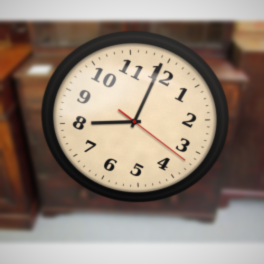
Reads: 7,59,17
